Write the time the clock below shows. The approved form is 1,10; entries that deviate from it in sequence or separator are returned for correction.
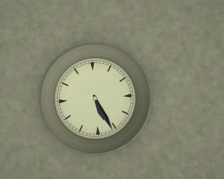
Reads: 5,26
